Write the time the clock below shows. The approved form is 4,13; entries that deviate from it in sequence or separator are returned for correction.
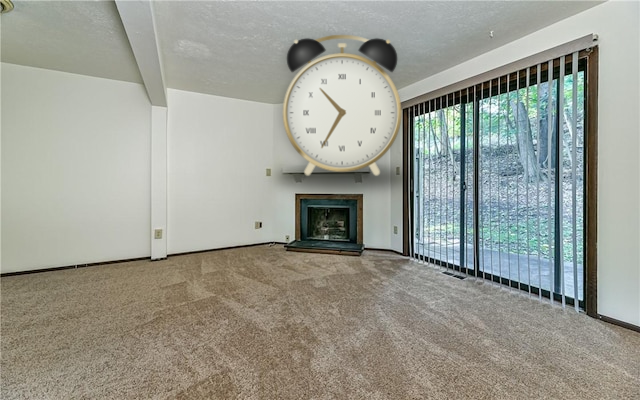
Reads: 10,35
